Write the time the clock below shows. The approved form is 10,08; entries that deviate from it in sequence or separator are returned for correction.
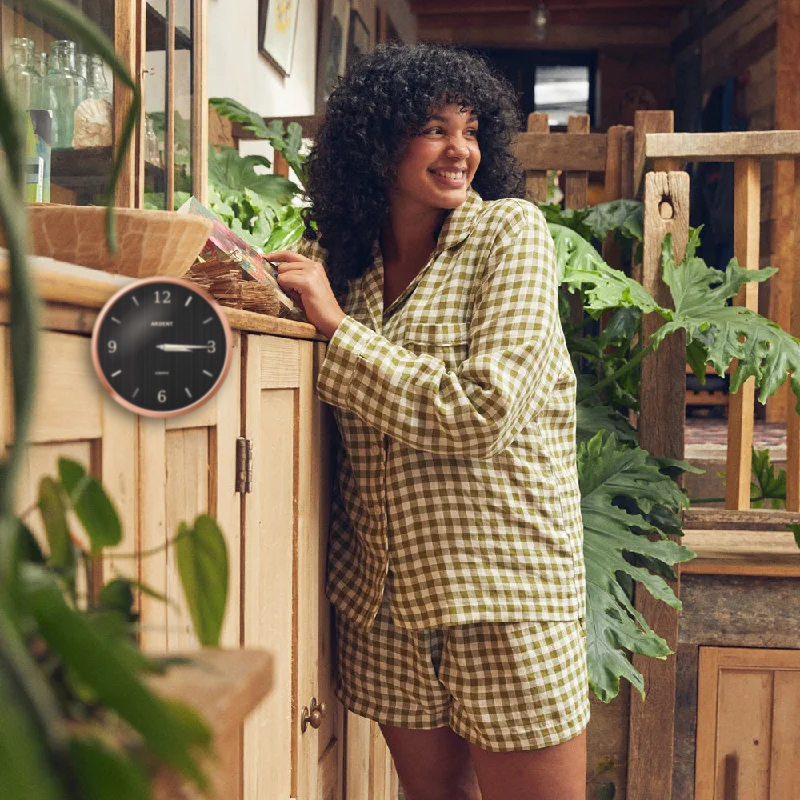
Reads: 3,15
